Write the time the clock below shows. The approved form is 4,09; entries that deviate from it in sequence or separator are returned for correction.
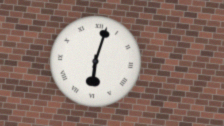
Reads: 6,02
